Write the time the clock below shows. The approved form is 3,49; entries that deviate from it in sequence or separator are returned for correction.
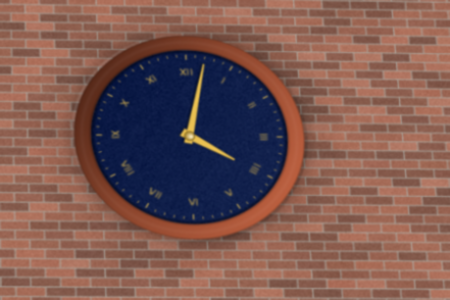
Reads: 4,02
